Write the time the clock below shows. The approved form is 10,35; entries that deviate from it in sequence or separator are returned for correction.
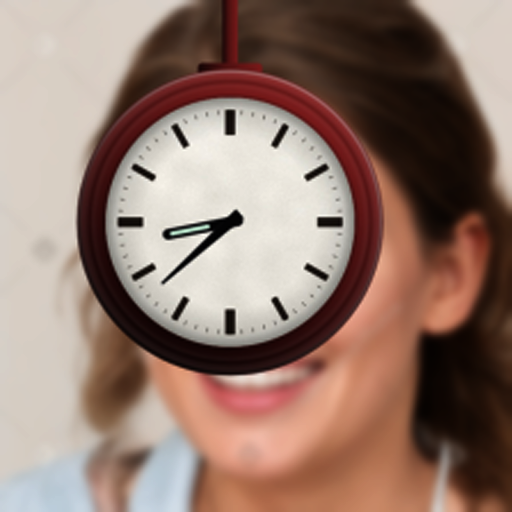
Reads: 8,38
